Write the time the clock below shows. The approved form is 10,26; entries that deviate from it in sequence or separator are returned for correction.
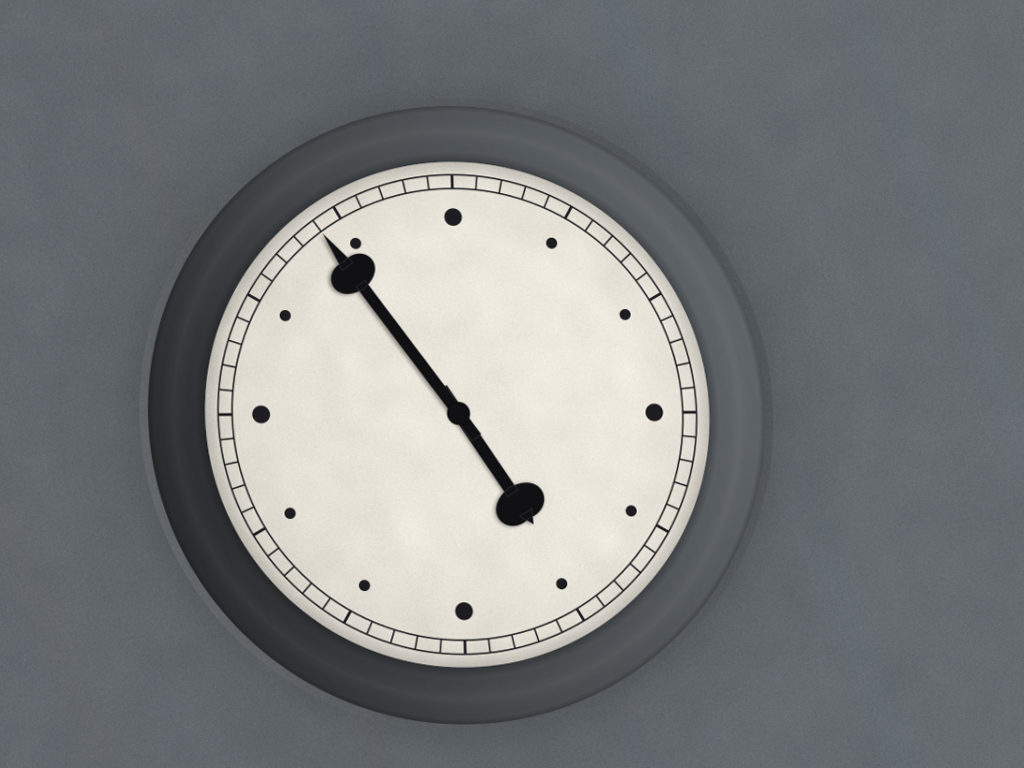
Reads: 4,54
